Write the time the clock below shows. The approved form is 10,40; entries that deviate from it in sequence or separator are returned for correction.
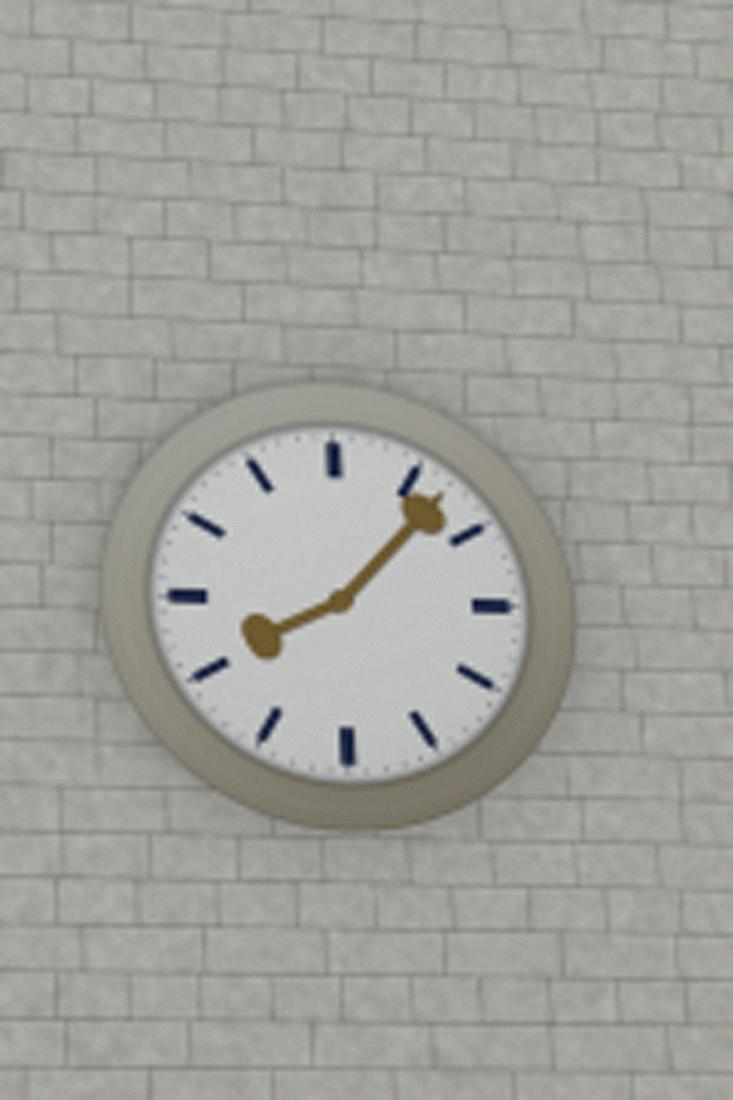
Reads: 8,07
